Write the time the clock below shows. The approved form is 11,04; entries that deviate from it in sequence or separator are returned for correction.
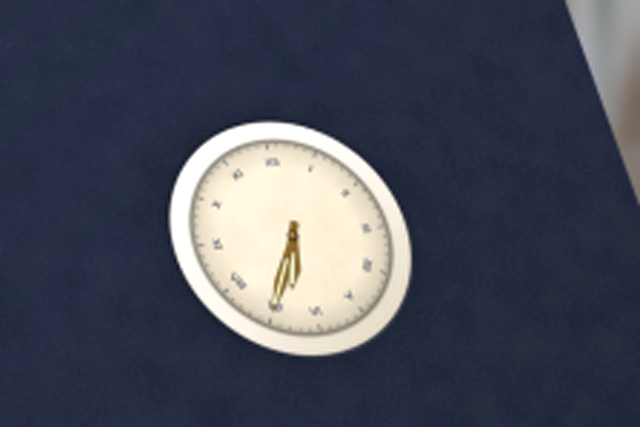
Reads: 6,35
